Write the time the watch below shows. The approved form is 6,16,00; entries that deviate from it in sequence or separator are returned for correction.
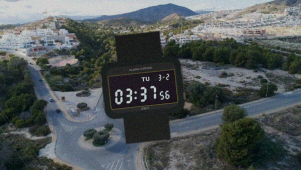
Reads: 3,37,56
